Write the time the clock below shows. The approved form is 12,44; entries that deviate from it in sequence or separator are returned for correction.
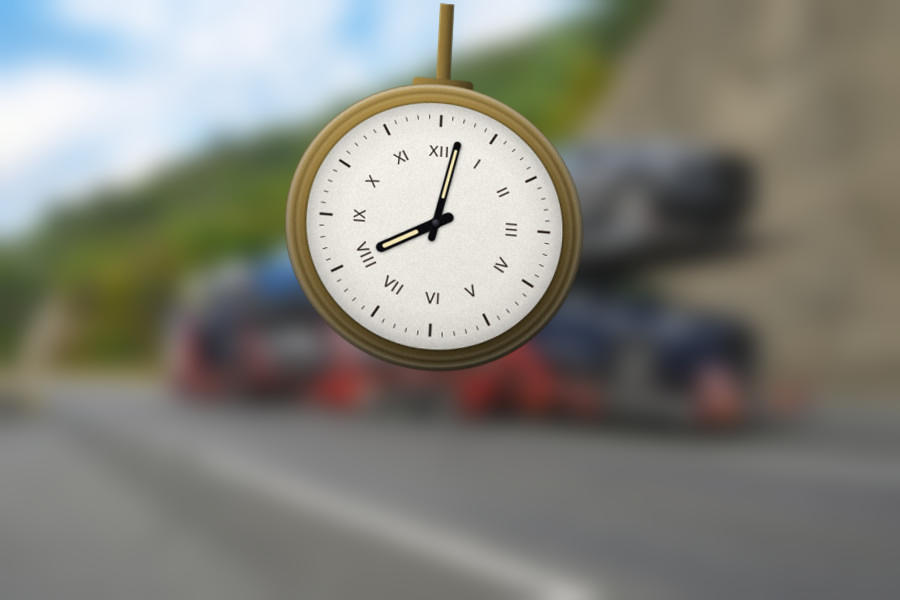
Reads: 8,02
